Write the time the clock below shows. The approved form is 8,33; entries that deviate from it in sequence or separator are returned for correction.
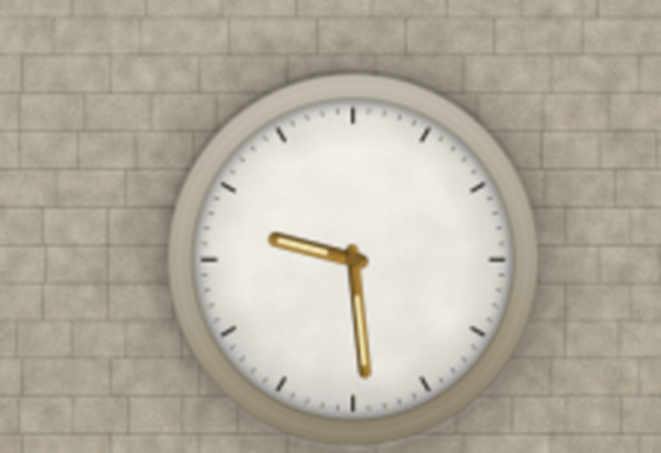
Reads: 9,29
